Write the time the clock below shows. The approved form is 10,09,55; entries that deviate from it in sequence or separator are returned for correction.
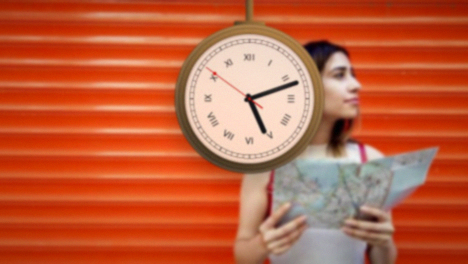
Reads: 5,11,51
